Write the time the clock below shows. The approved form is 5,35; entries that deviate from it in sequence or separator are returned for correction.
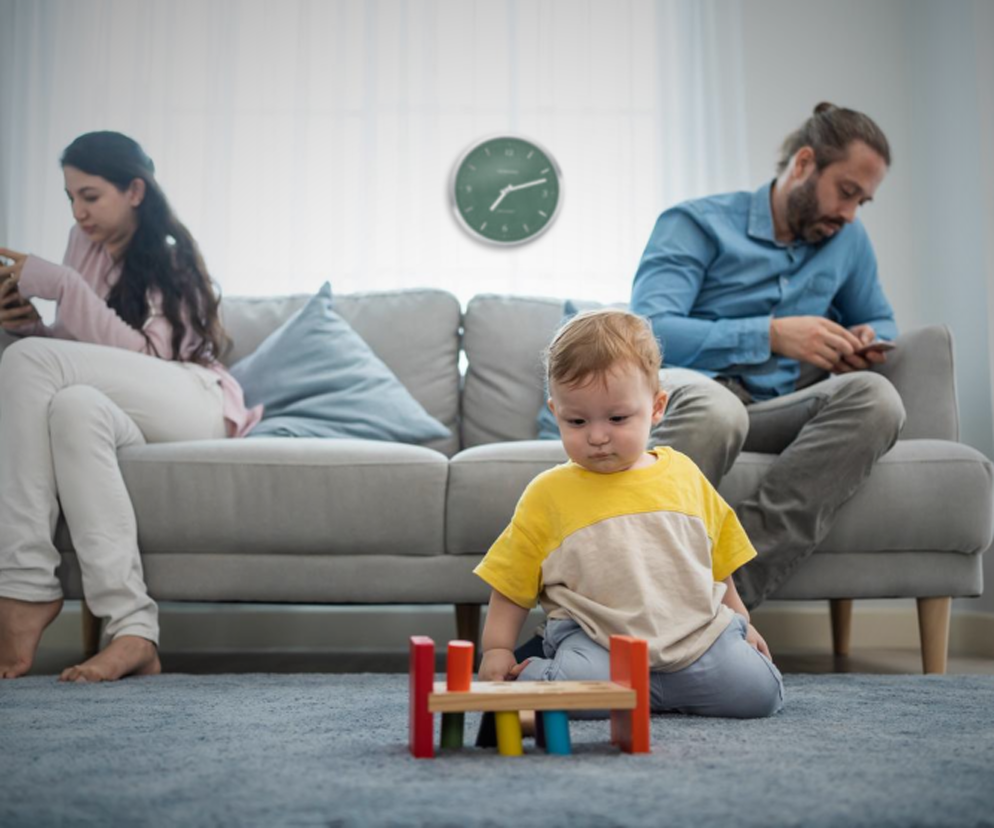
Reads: 7,12
